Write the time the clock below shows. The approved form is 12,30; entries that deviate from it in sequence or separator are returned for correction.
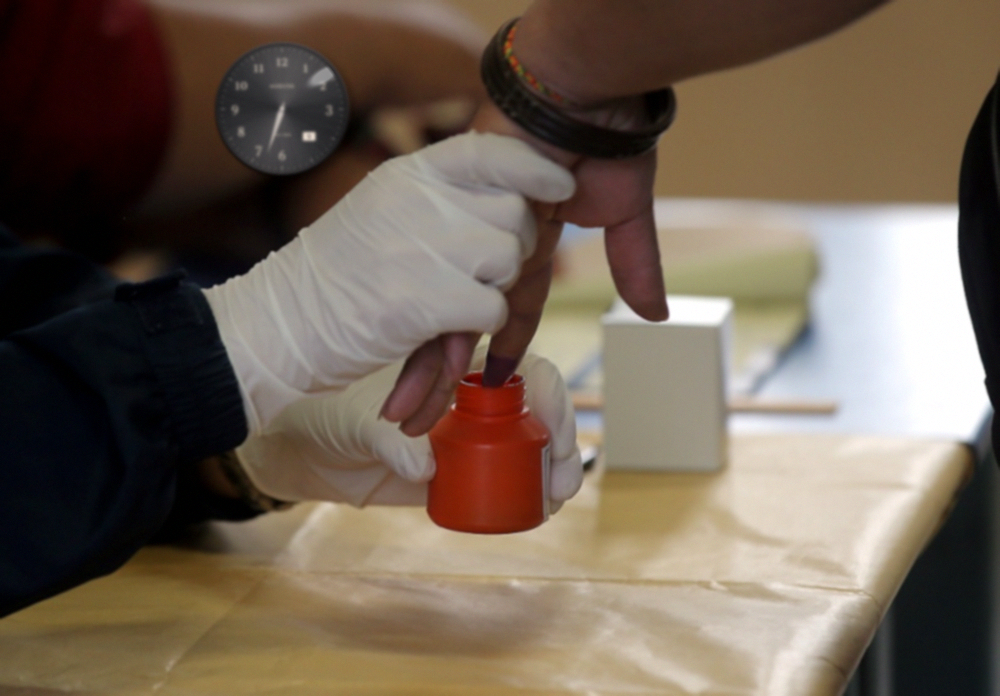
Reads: 6,33
